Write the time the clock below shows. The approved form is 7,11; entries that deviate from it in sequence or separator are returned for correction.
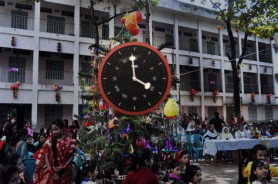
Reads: 3,59
